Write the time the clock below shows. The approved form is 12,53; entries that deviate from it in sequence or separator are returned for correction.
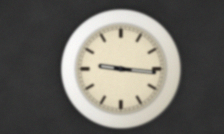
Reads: 9,16
